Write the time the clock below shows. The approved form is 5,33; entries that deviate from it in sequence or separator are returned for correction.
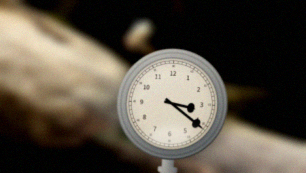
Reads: 3,21
